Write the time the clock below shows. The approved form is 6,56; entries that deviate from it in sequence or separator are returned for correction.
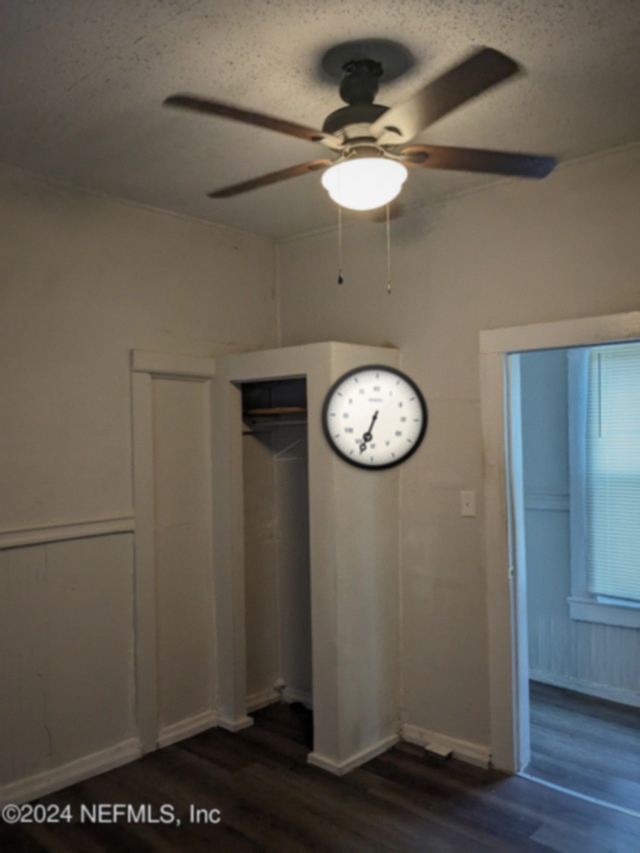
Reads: 6,33
